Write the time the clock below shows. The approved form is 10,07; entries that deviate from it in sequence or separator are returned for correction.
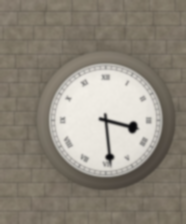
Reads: 3,29
